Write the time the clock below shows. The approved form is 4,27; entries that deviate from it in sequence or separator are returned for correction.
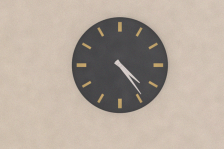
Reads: 4,24
